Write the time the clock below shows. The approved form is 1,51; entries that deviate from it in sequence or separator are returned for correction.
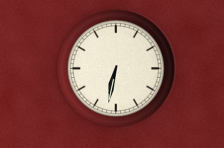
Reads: 6,32
